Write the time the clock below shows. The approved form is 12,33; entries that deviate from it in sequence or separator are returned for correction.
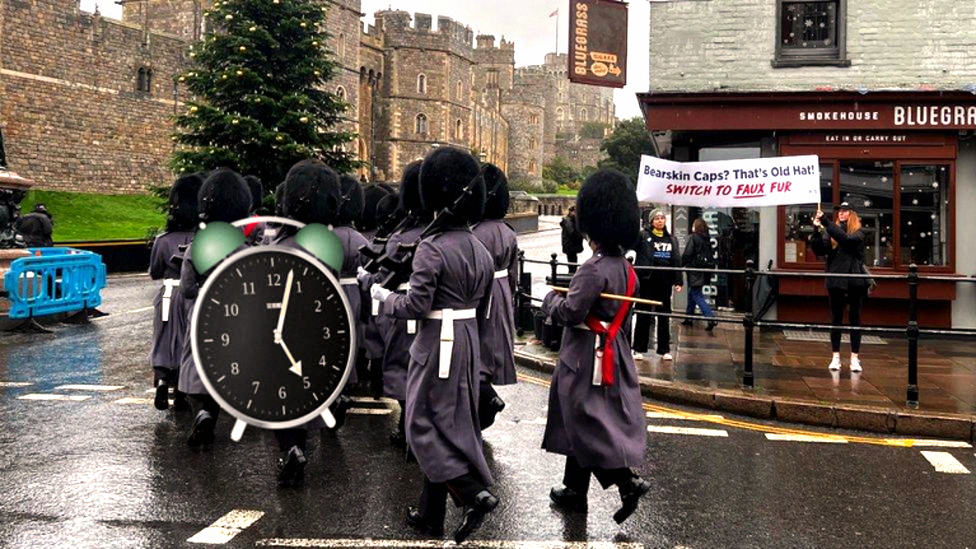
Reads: 5,03
